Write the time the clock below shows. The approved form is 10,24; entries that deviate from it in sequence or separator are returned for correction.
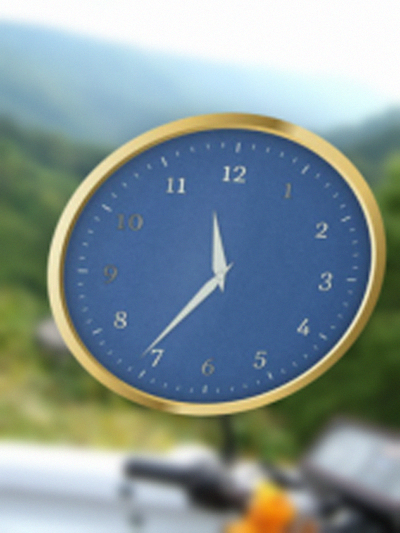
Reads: 11,36
